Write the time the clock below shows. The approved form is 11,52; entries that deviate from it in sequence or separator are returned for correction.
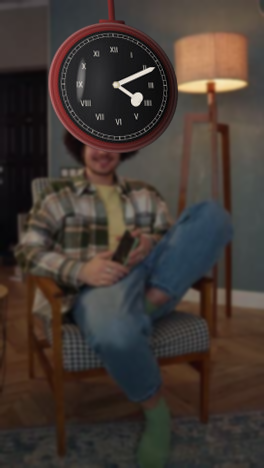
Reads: 4,11
